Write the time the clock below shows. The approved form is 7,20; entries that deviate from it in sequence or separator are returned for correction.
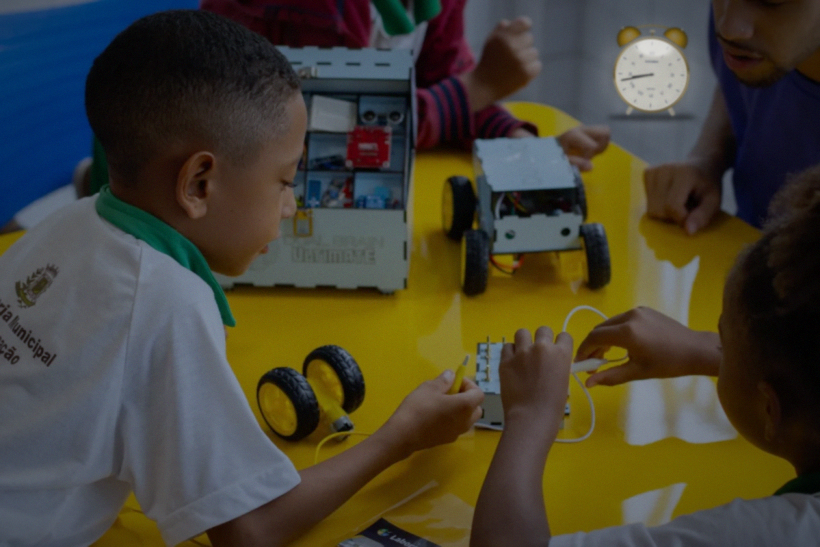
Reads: 8,43
